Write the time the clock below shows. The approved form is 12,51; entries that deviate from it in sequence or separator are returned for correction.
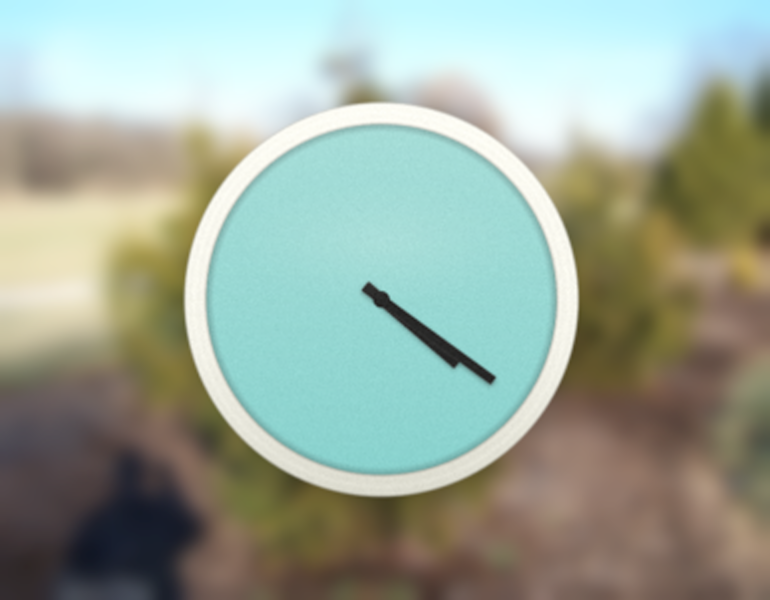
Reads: 4,21
